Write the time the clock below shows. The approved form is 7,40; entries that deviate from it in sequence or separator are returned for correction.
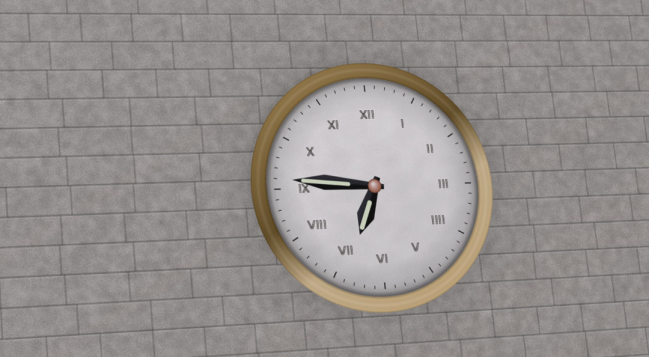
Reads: 6,46
